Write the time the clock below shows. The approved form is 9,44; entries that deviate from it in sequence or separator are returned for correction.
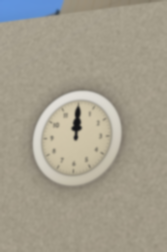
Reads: 12,00
